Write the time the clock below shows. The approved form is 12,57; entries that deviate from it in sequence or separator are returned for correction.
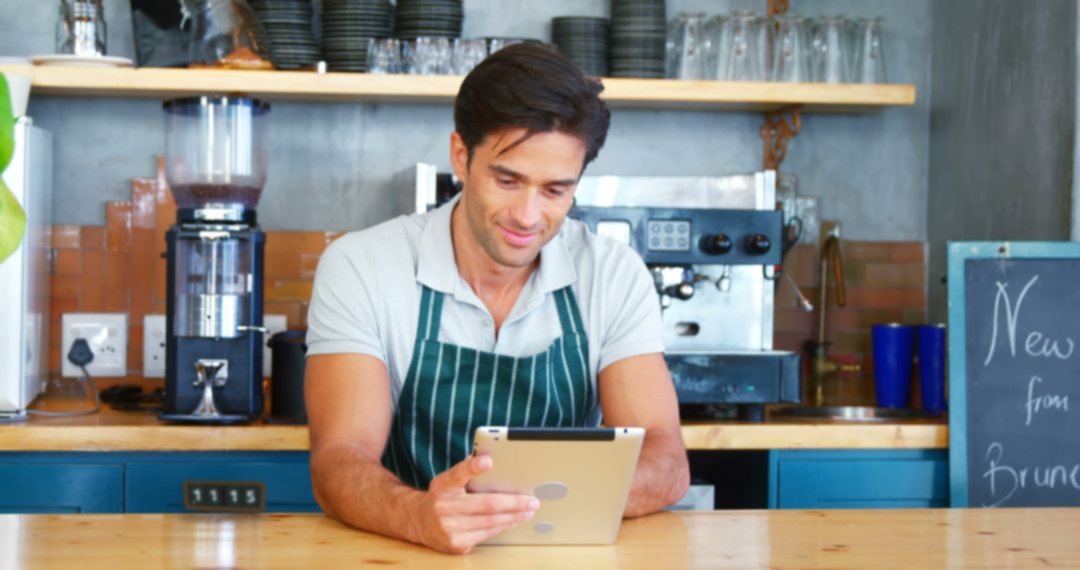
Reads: 11,15
